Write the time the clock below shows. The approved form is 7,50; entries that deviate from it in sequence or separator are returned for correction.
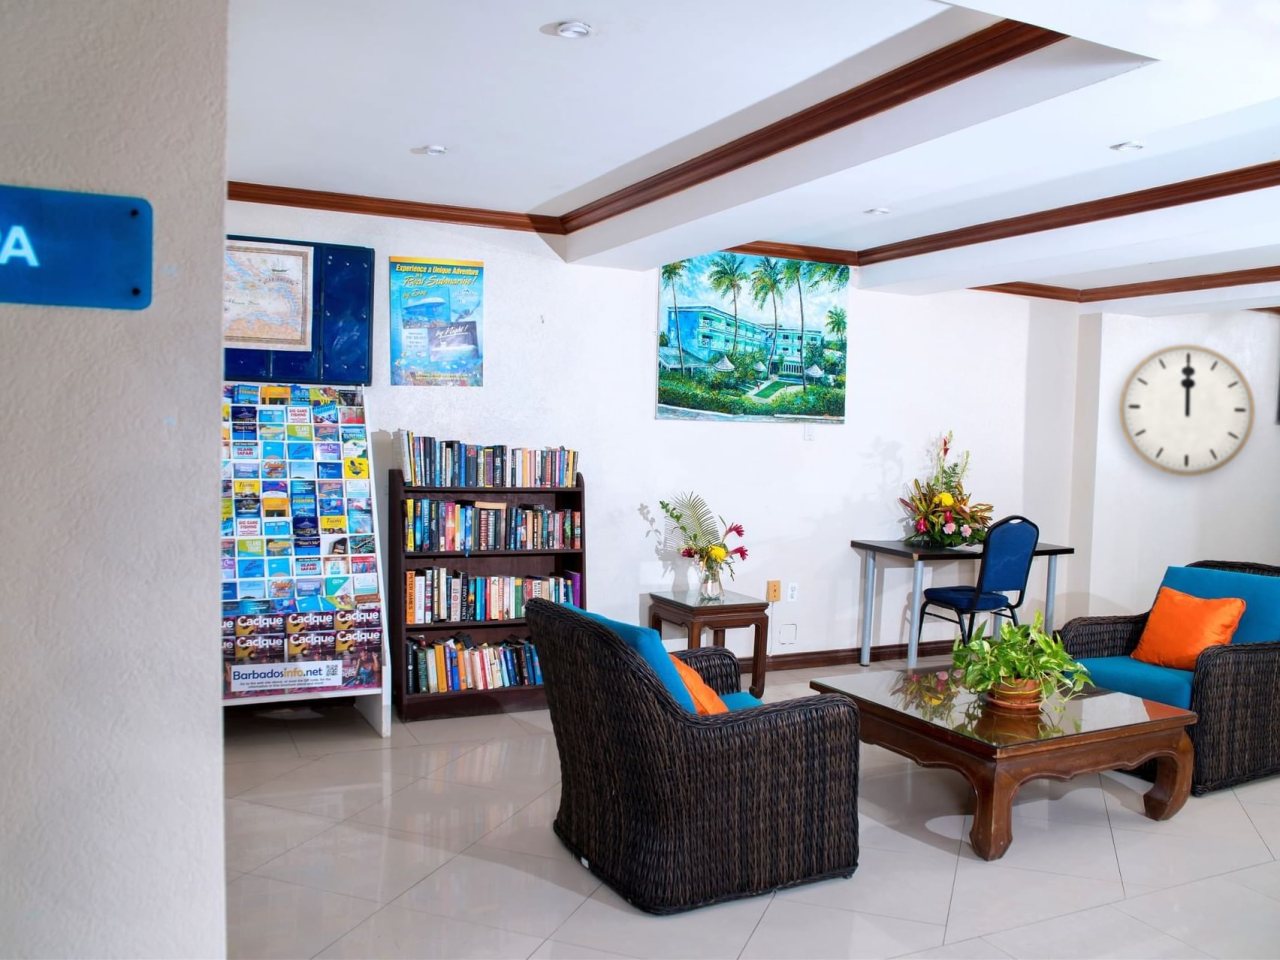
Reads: 12,00
